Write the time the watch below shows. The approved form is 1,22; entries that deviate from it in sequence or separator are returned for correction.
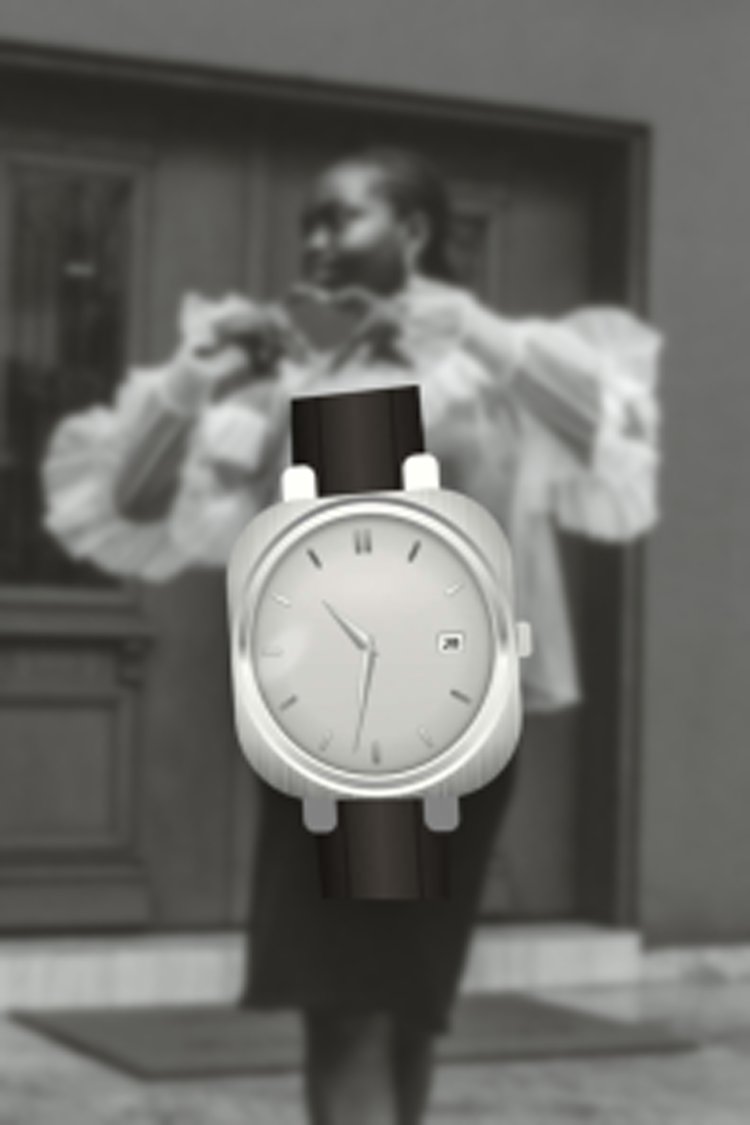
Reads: 10,32
